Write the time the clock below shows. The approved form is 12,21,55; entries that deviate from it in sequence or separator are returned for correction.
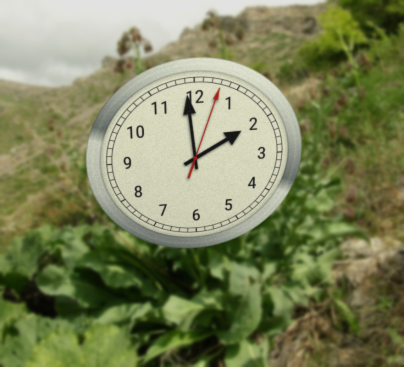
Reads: 1,59,03
